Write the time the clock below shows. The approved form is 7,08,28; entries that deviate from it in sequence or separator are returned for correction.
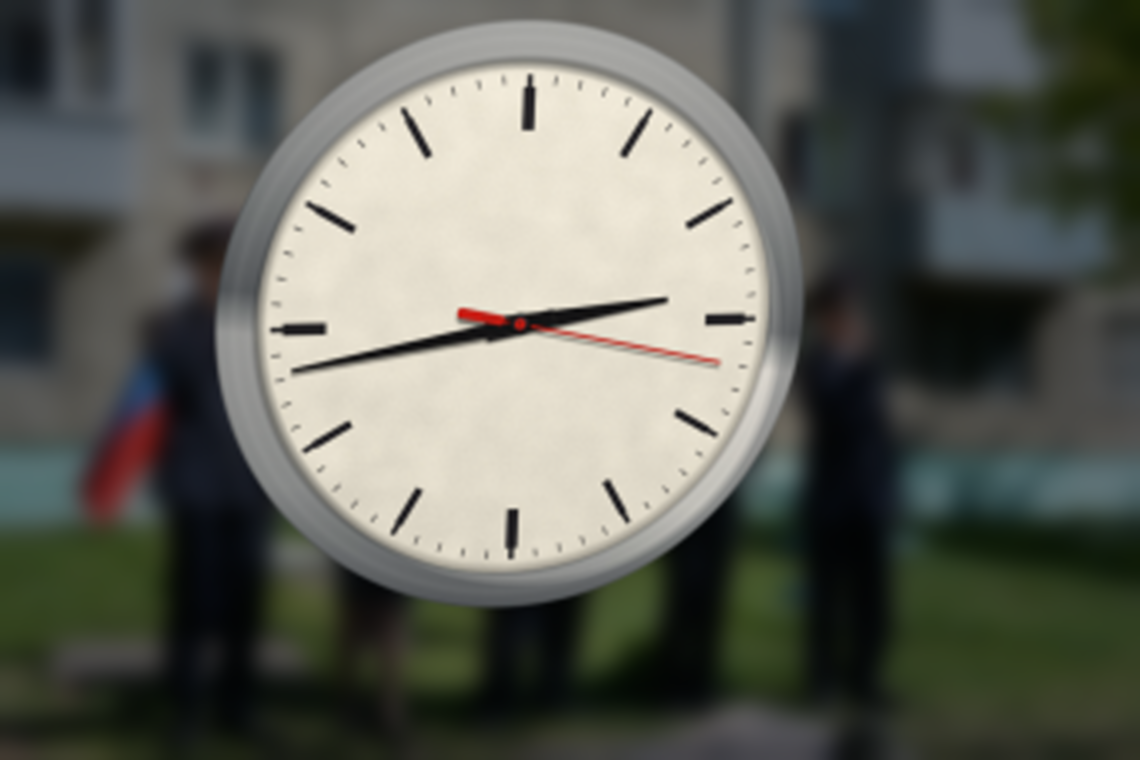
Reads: 2,43,17
